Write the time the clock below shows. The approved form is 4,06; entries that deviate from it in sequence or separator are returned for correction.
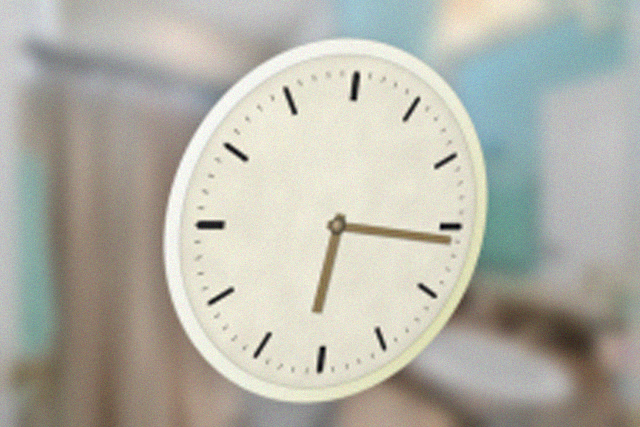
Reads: 6,16
